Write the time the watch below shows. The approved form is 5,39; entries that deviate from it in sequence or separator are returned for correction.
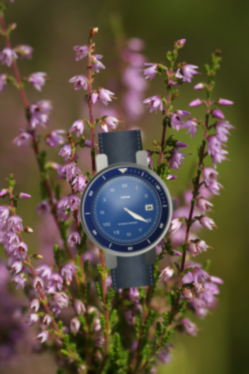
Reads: 4,21
